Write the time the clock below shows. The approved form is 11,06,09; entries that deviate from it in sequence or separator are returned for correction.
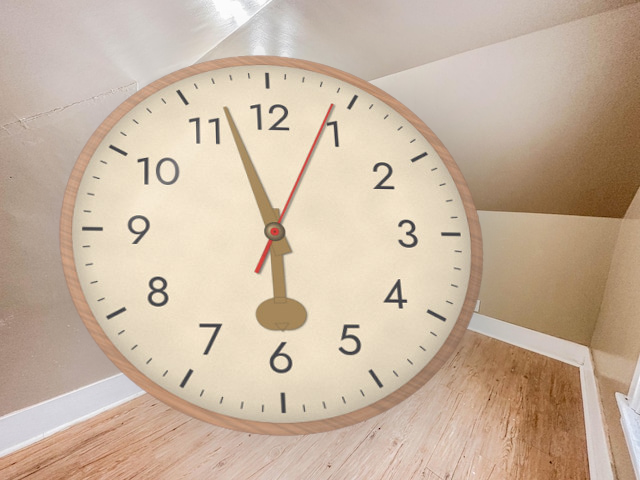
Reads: 5,57,04
